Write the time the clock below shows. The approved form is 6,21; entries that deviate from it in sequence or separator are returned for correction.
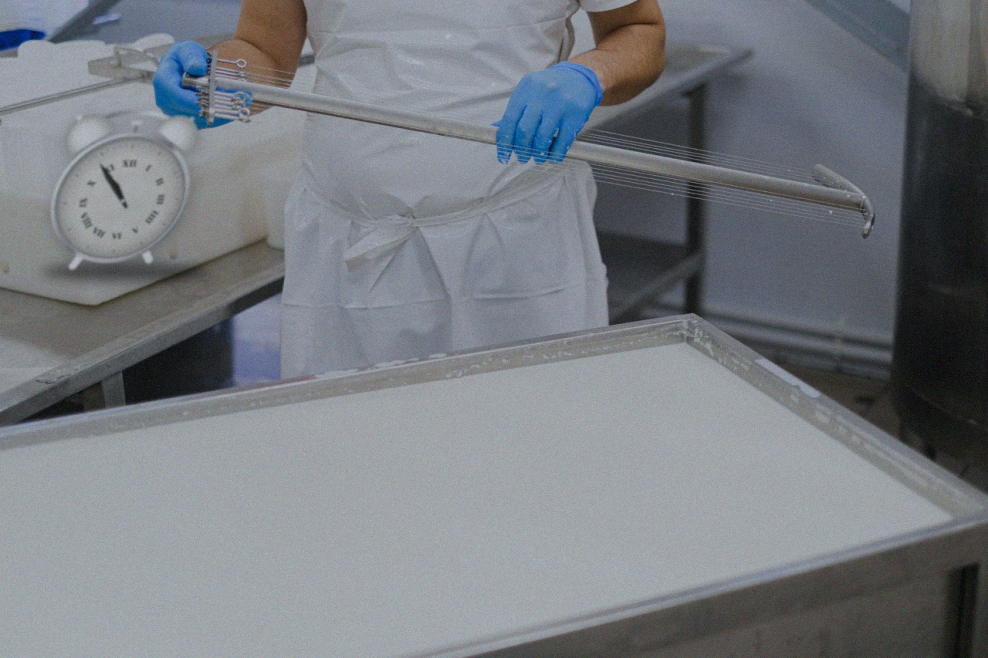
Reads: 10,54
